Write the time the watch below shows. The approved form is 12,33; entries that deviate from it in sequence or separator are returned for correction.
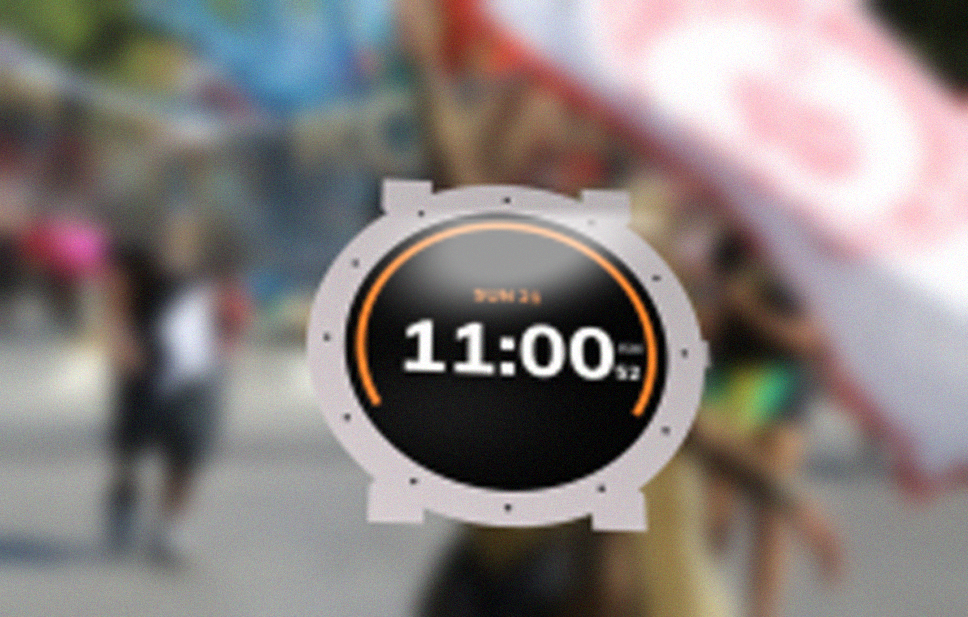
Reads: 11,00
